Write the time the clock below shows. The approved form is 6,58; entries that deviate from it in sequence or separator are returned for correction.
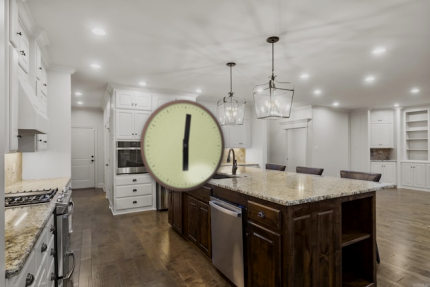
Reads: 6,01
